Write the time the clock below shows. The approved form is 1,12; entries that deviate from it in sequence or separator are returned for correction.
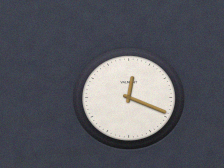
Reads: 12,19
